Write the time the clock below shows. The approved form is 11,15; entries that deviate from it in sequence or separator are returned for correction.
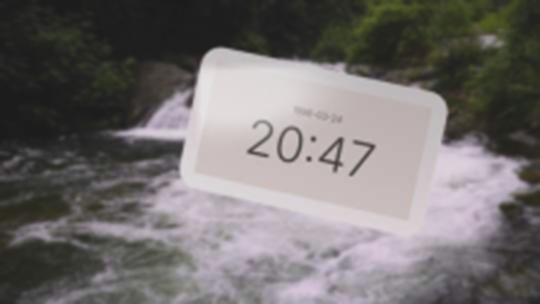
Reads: 20,47
